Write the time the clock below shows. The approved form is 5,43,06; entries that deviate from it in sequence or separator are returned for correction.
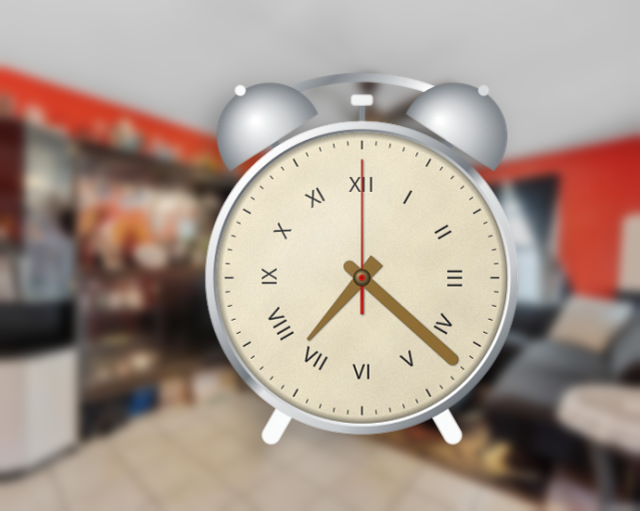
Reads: 7,22,00
